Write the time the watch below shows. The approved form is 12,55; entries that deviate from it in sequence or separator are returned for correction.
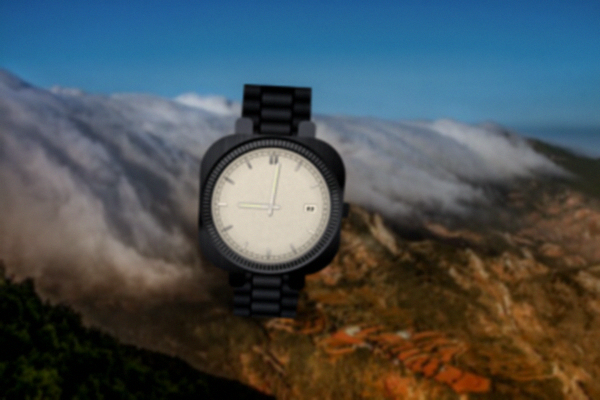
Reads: 9,01
